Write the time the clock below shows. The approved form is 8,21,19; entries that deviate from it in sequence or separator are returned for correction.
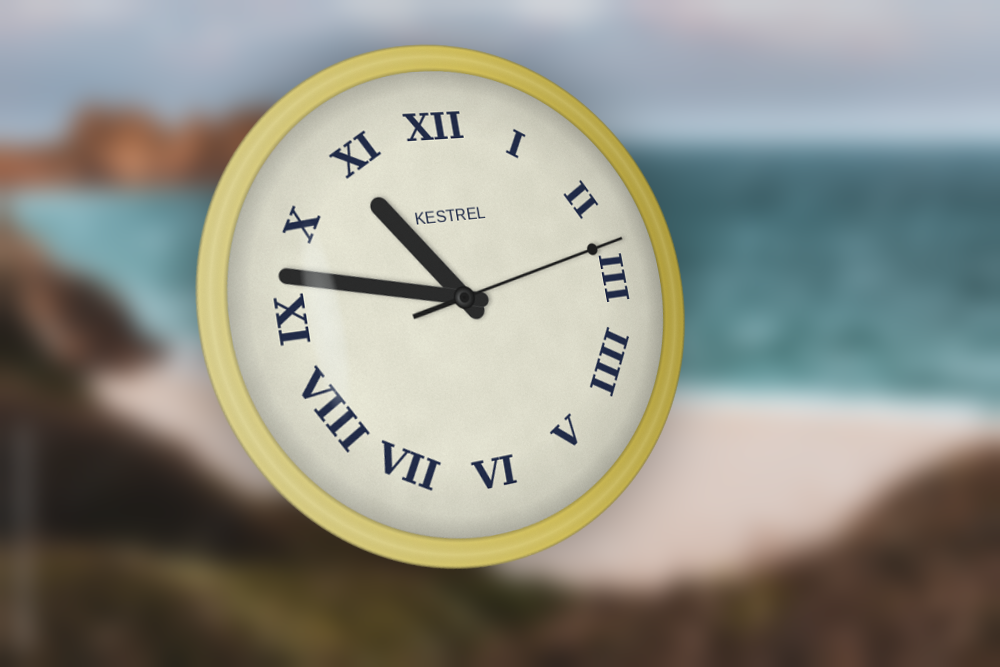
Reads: 10,47,13
